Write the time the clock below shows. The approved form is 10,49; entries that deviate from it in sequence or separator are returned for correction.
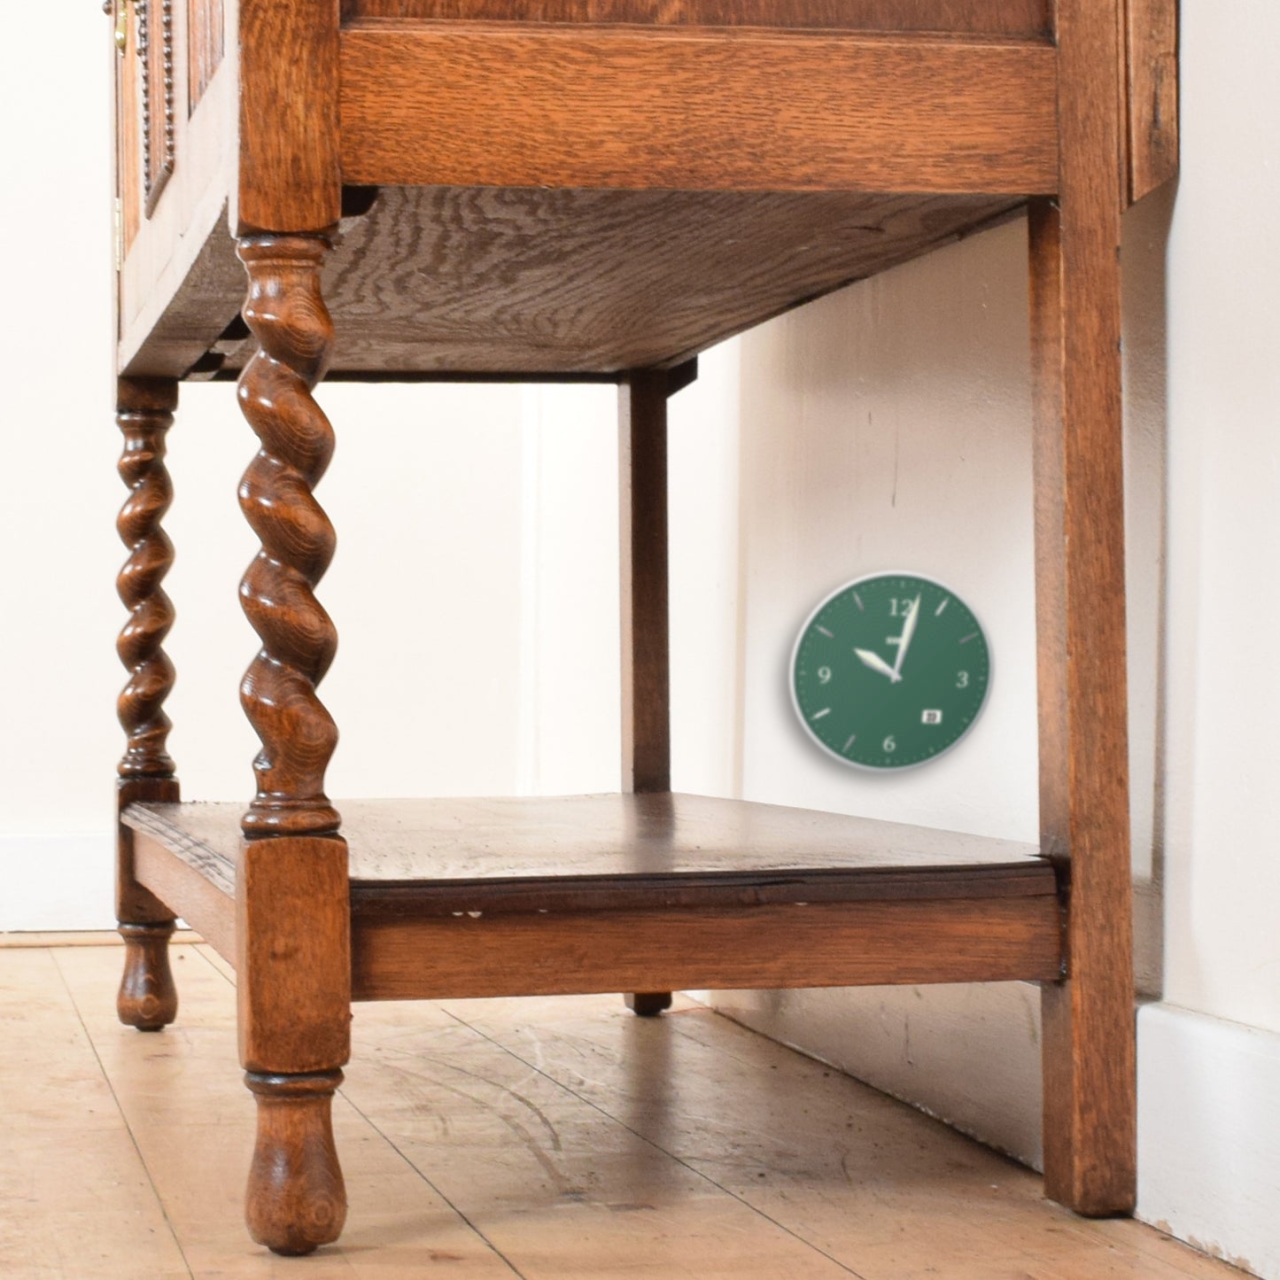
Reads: 10,02
